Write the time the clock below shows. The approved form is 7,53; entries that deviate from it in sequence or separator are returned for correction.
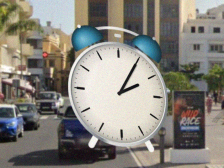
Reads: 2,05
